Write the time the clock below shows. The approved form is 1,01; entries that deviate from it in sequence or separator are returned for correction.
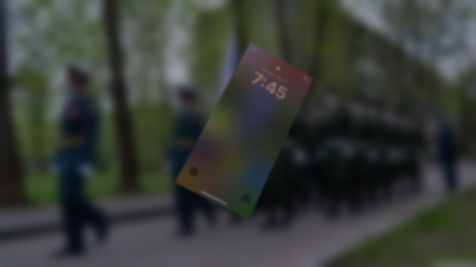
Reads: 7,45
